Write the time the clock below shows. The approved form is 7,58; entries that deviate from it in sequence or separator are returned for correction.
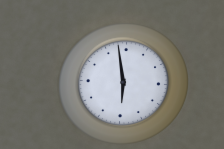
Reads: 5,58
